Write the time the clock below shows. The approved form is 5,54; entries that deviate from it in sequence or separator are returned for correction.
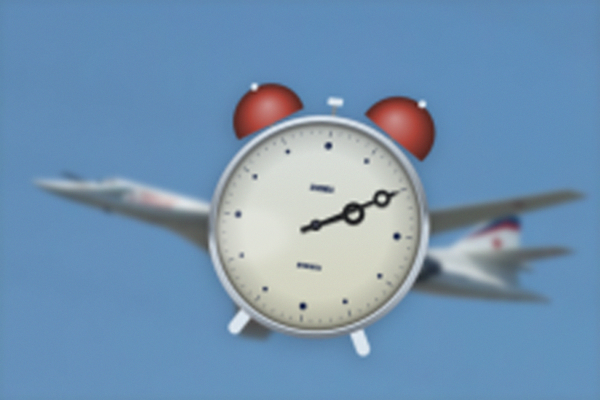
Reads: 2,10
